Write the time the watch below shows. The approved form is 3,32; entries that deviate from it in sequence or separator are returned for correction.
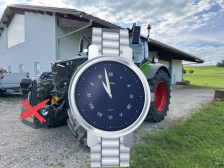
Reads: 10,58
